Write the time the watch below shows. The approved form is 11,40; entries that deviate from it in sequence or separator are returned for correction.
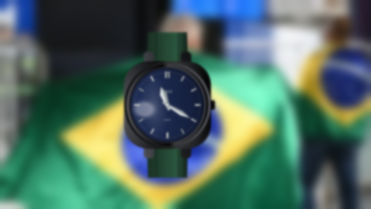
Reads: 11,20
